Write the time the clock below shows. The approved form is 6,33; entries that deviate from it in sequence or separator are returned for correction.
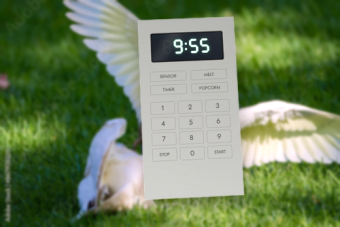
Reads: 9,55
